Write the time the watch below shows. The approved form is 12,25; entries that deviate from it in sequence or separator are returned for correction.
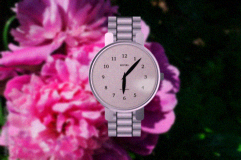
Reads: 6,07
